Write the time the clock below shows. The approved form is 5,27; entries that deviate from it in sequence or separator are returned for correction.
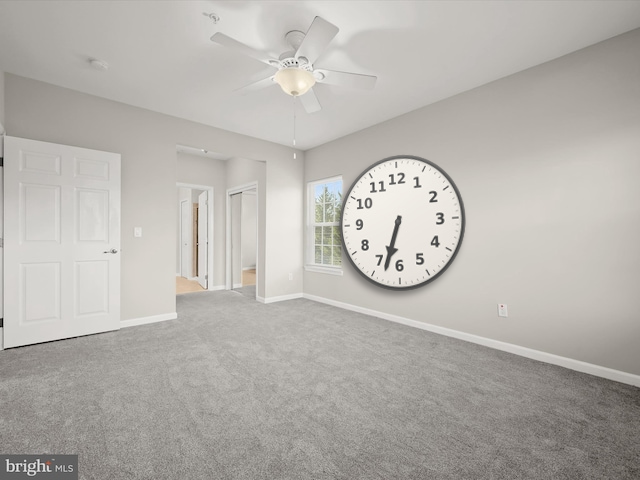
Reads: 6,33
